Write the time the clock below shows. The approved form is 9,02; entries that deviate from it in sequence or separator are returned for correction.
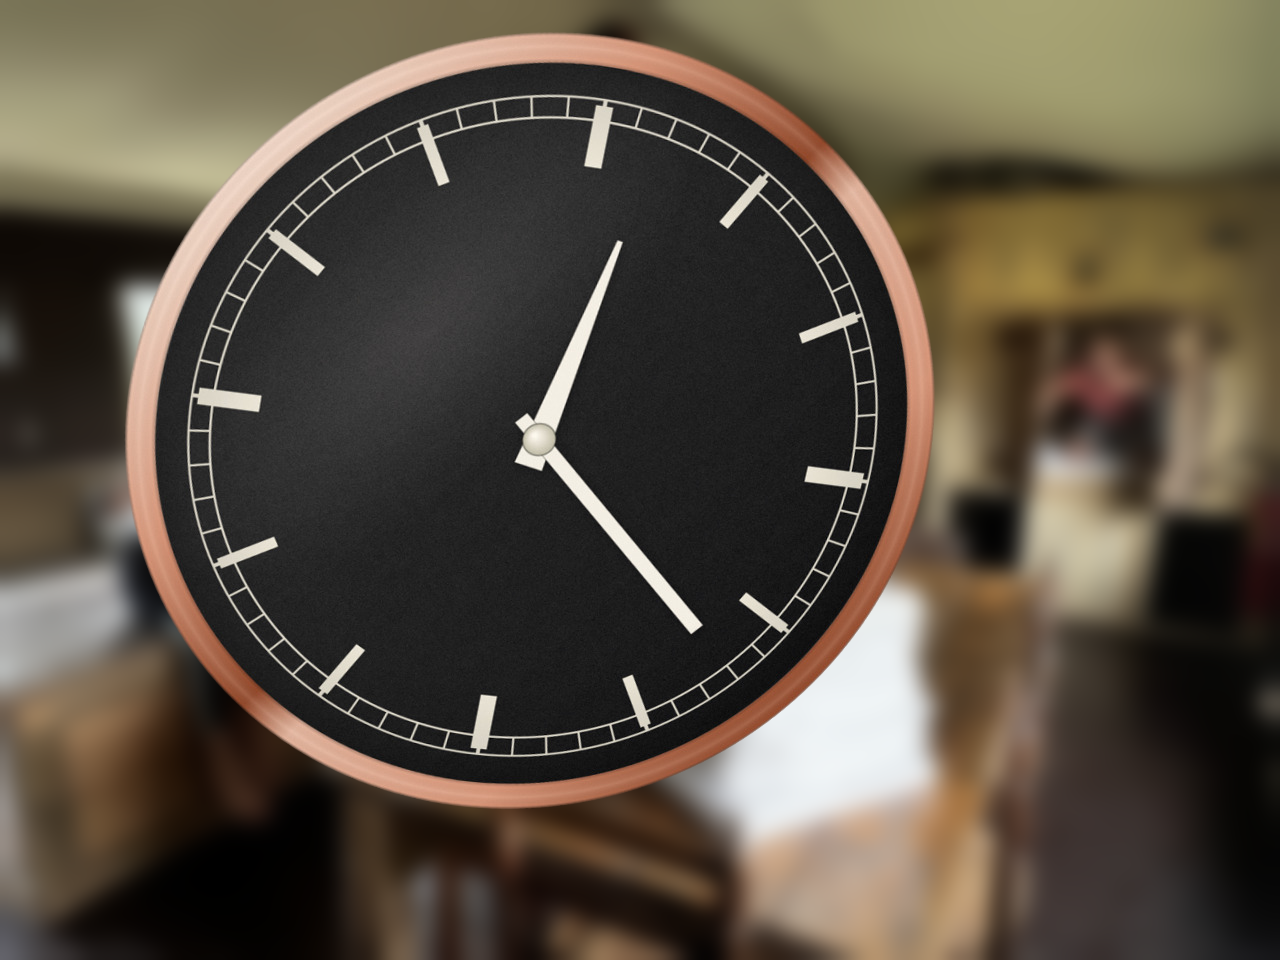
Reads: 12,22
